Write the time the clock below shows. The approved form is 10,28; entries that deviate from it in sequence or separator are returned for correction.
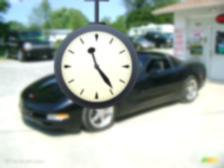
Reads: 11,24
